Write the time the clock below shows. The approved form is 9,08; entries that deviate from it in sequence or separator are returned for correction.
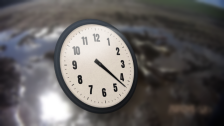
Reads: 4,22
